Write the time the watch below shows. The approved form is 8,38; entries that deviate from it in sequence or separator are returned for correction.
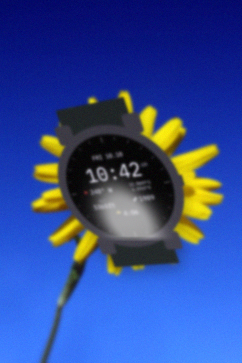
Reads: 10,42
